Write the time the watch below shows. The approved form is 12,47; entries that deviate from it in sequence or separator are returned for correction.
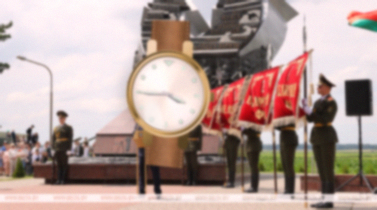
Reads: 3,45
